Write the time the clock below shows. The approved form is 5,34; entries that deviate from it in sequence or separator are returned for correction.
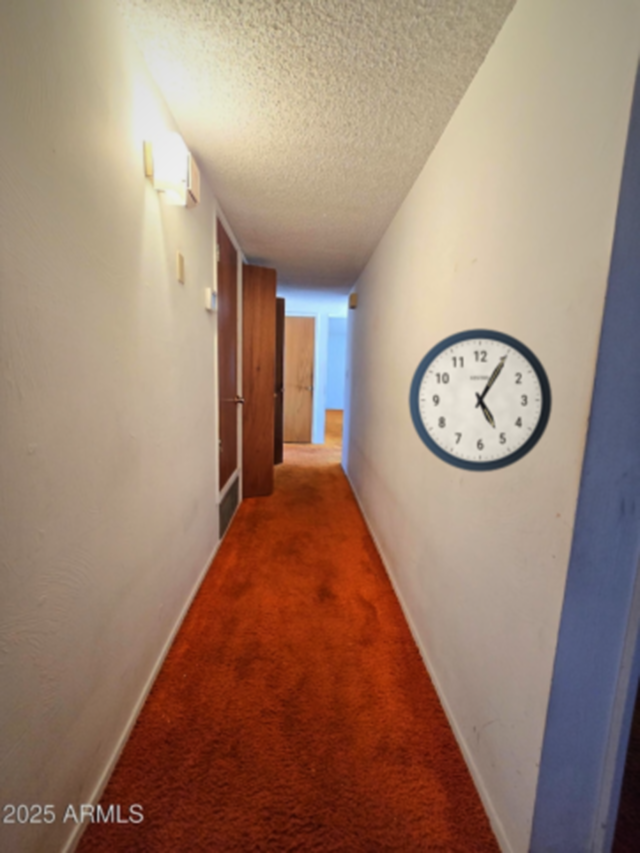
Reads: 5,05
